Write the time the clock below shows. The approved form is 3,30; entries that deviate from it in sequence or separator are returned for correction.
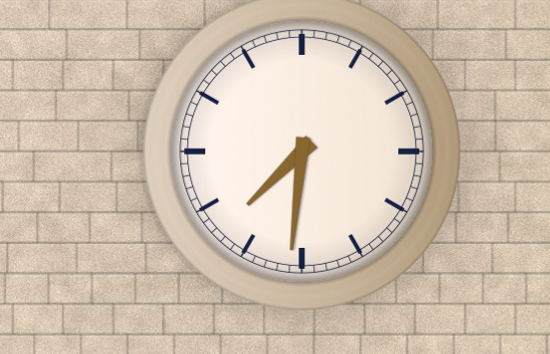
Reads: 7,31
